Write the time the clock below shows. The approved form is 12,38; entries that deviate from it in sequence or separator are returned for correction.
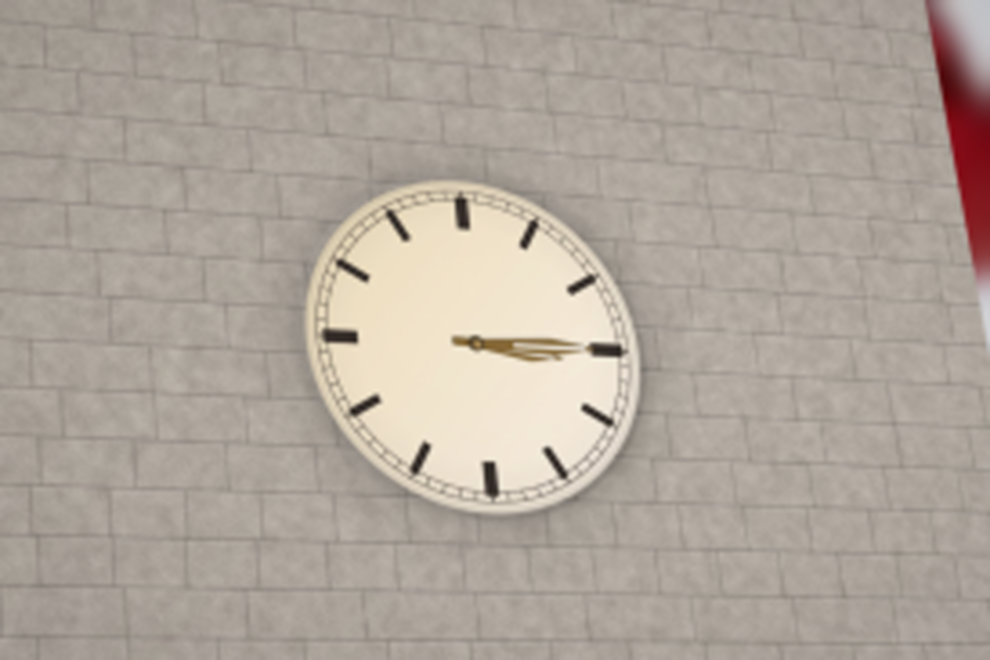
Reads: 3,15
